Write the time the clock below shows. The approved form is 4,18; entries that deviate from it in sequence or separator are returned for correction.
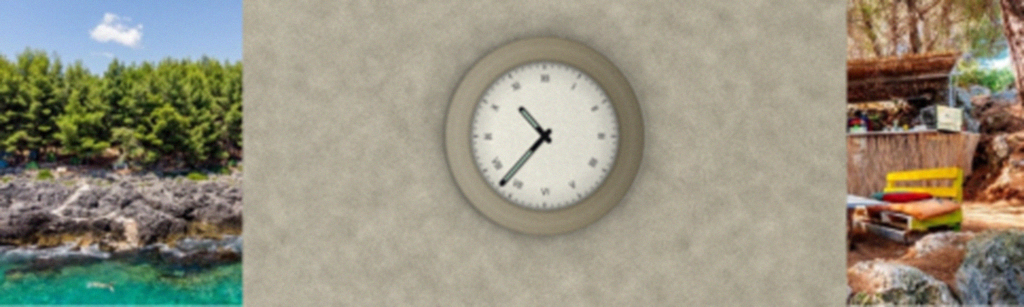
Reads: 10,37
